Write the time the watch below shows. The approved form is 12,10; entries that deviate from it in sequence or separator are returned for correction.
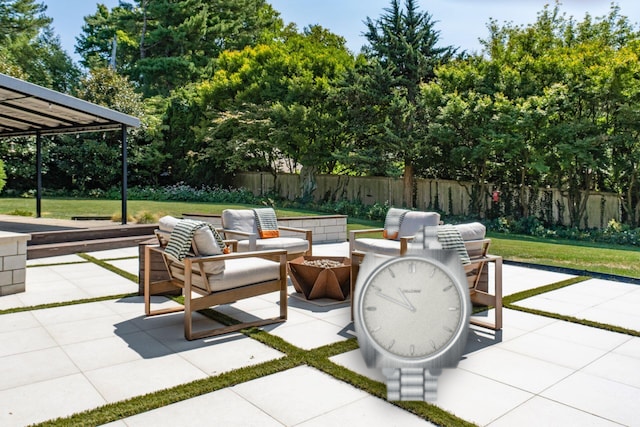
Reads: 10,49
